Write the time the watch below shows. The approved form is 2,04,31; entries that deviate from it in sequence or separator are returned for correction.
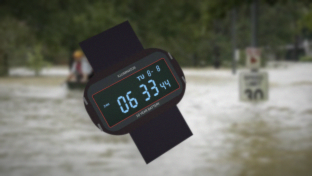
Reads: 6,33,44
